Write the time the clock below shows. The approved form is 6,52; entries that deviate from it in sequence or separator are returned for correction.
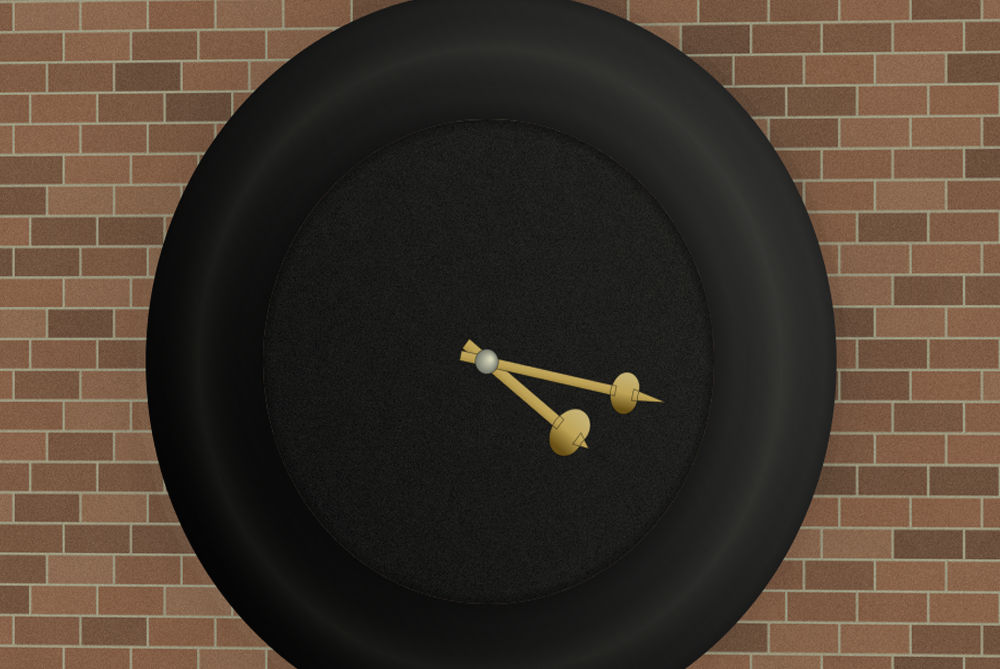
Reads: 4,17
